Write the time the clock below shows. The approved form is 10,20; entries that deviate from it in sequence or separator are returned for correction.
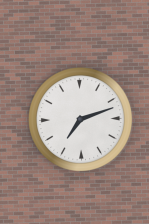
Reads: 7,12
